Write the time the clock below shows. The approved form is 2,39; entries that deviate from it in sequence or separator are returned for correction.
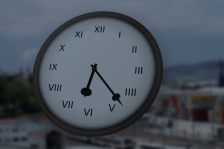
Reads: 6,23
